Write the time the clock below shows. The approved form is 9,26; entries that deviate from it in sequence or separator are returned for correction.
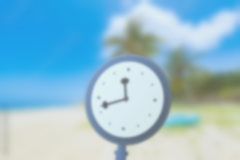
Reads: 11,42
